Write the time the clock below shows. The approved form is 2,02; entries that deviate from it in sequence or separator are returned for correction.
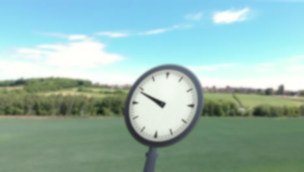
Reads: 9,49
